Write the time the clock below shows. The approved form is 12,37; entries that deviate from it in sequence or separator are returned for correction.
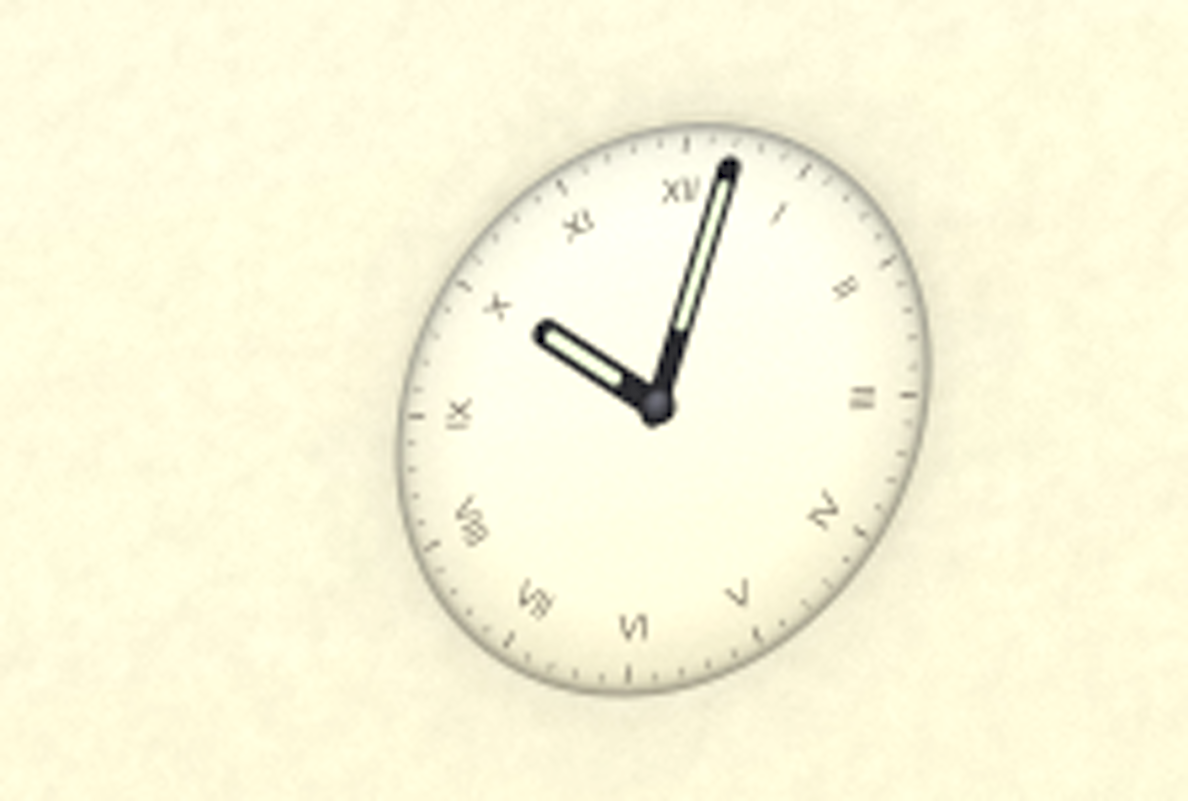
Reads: 10,02
